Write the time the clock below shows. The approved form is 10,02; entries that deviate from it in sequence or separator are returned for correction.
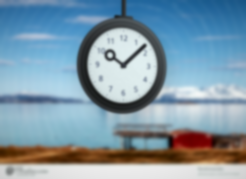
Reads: 10,08
